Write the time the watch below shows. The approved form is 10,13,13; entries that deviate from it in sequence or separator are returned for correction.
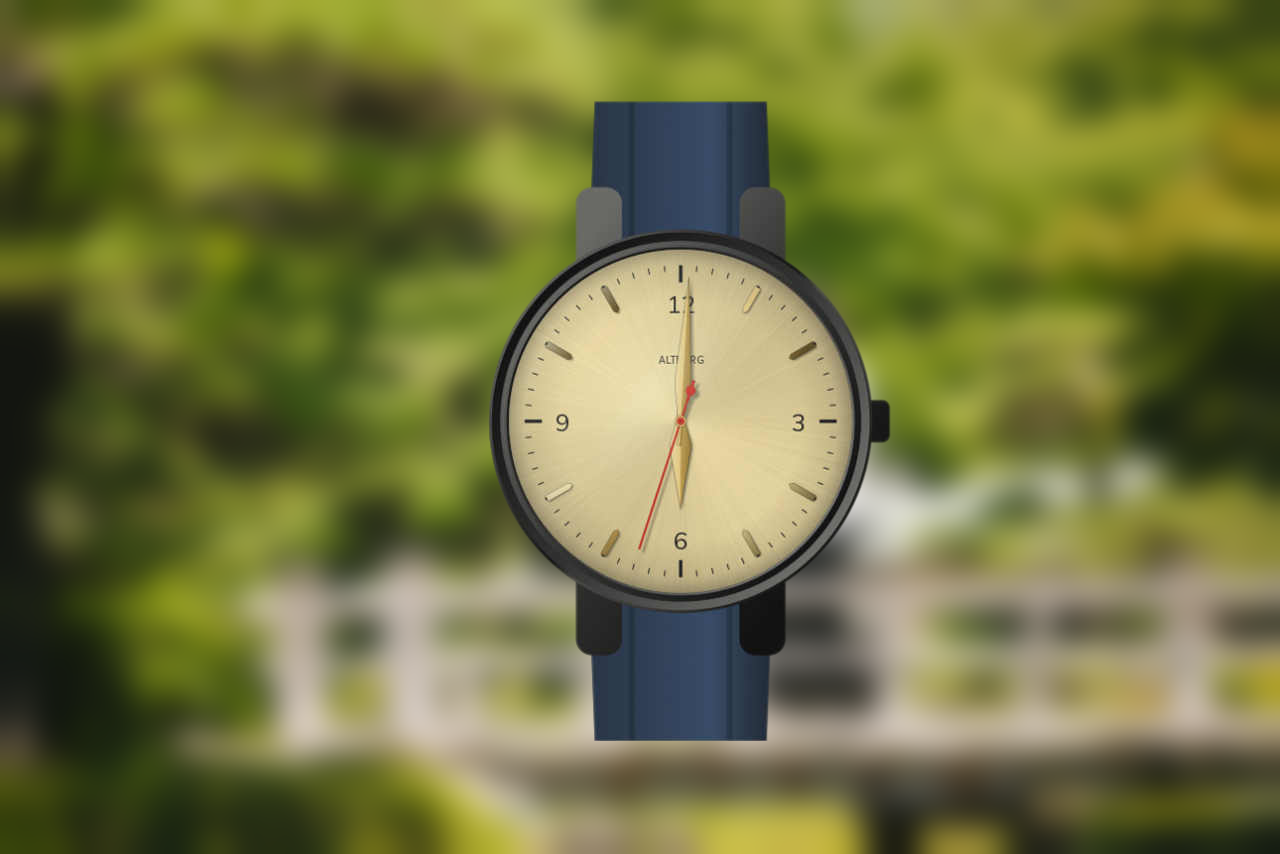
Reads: 6,00,33
